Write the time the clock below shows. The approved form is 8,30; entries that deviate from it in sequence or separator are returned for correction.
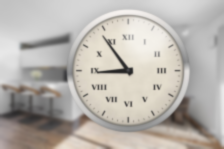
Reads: 8,54
